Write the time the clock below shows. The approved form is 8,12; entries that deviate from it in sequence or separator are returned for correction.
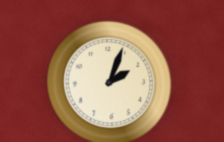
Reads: 2,04
